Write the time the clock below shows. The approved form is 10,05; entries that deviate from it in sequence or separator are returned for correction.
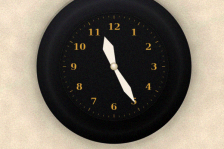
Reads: 11,25
